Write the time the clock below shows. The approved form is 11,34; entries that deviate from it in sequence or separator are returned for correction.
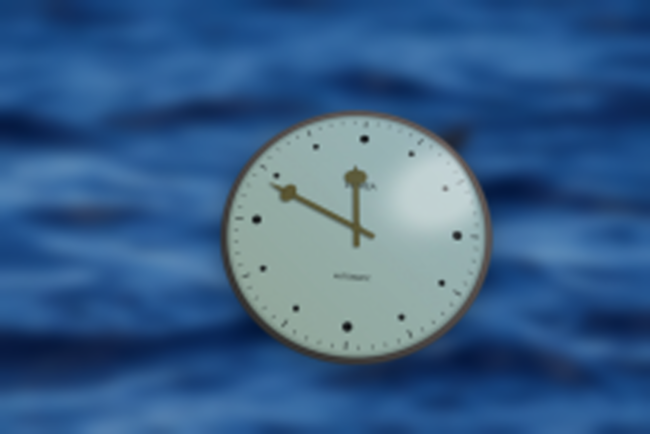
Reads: 11,49
